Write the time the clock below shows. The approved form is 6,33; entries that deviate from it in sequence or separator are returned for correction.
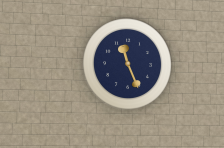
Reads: 11,26
